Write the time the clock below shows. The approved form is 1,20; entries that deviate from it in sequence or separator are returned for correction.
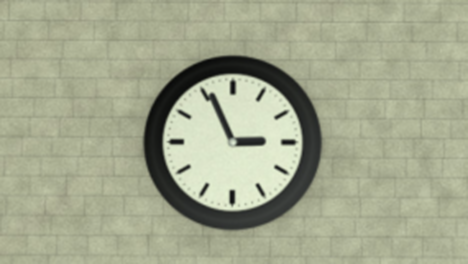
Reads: 2,56
